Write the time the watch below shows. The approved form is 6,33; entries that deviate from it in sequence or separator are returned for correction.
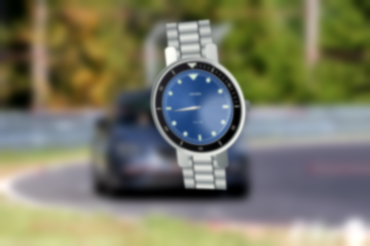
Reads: 8,44
